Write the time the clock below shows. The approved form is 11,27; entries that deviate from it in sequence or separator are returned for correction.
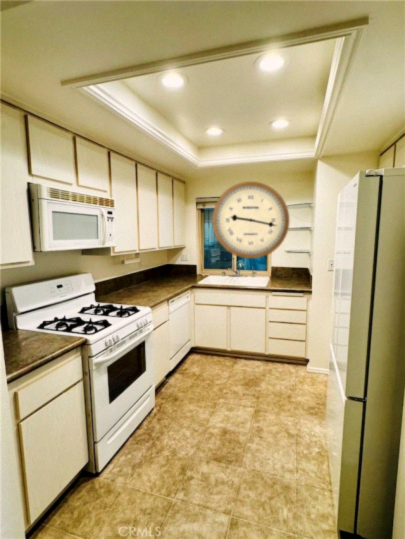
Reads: 9,17
